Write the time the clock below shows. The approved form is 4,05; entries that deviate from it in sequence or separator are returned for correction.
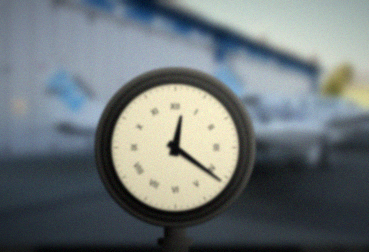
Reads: 12,21
